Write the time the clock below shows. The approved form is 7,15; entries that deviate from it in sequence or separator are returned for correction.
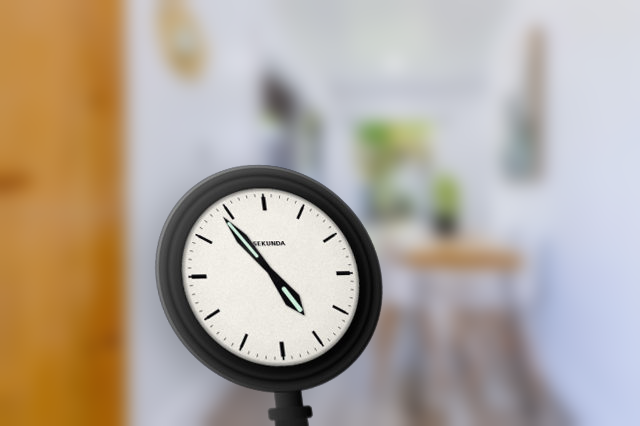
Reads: 4,54
